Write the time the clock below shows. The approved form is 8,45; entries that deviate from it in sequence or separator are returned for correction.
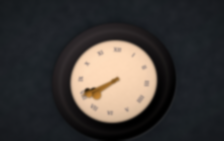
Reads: 7,40
